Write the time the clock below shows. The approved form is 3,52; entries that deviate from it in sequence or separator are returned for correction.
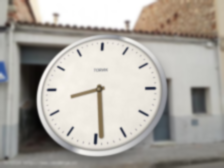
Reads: 8,29
